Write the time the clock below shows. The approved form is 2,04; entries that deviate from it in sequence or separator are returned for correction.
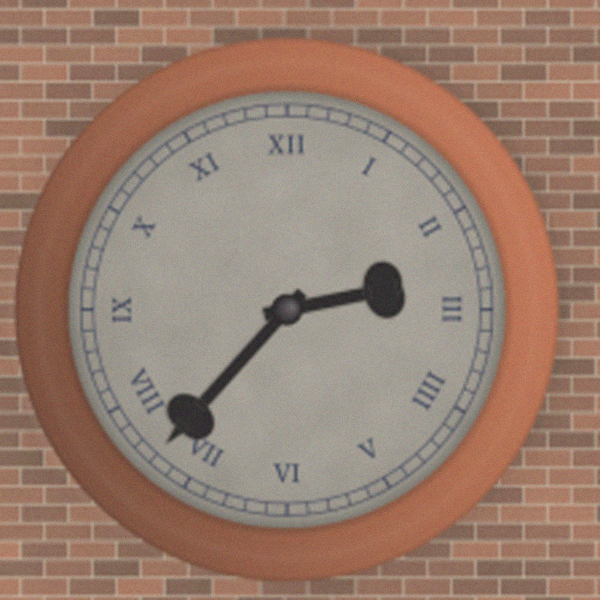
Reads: 2,37
